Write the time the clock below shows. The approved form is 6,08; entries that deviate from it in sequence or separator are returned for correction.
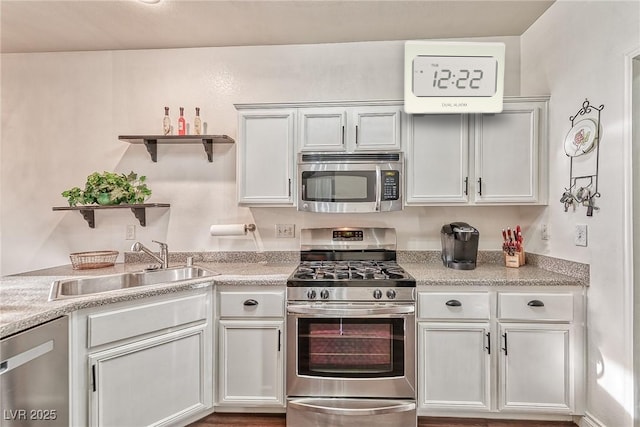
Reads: 12,22
